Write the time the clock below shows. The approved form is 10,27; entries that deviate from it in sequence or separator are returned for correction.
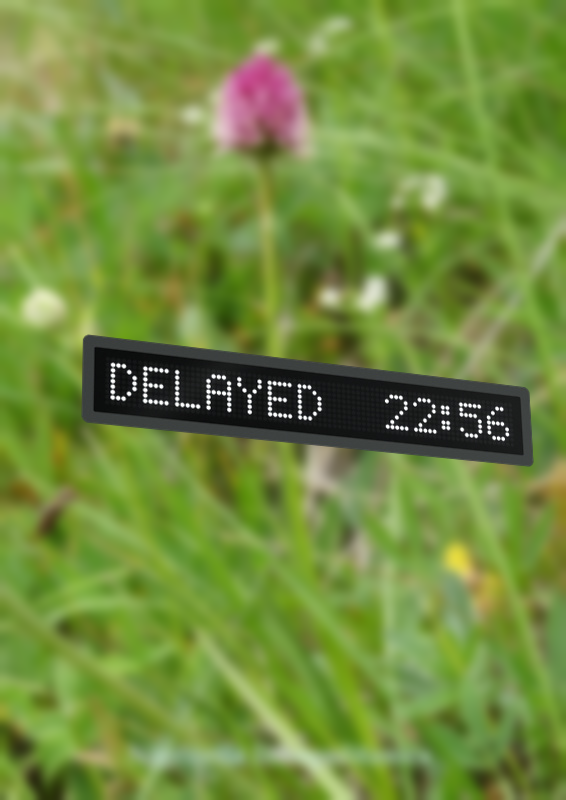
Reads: 22,56
